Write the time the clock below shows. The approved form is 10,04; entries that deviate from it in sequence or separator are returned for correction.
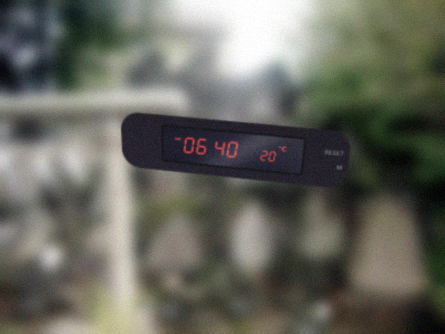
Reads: 6,40
